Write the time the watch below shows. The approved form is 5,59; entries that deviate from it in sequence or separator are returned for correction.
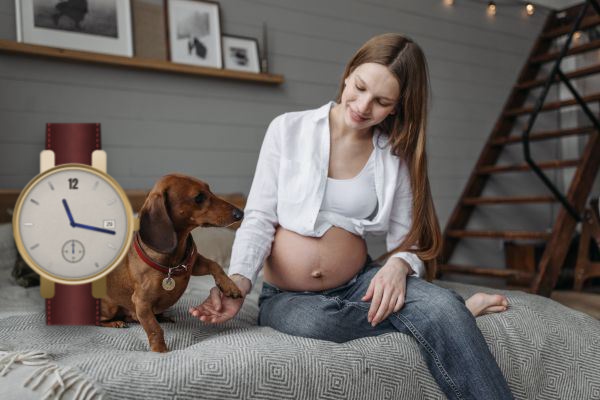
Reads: 11,17
